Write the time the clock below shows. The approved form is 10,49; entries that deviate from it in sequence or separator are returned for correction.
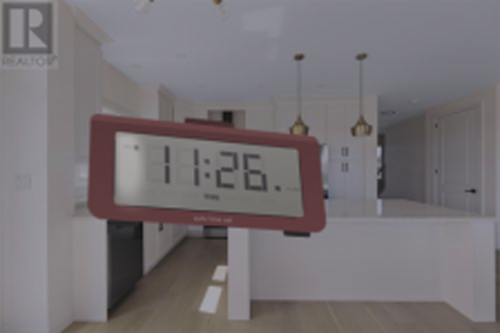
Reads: 11,26
